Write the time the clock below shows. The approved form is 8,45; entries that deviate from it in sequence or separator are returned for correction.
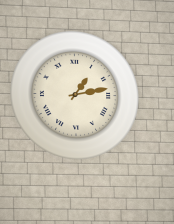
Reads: 1,13
